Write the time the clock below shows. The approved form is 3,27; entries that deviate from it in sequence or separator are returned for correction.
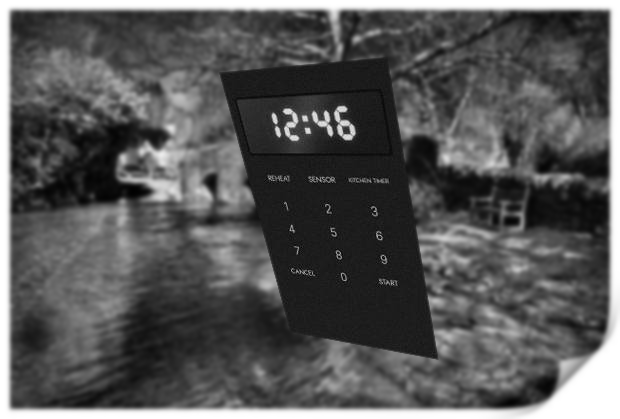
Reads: 12,46
